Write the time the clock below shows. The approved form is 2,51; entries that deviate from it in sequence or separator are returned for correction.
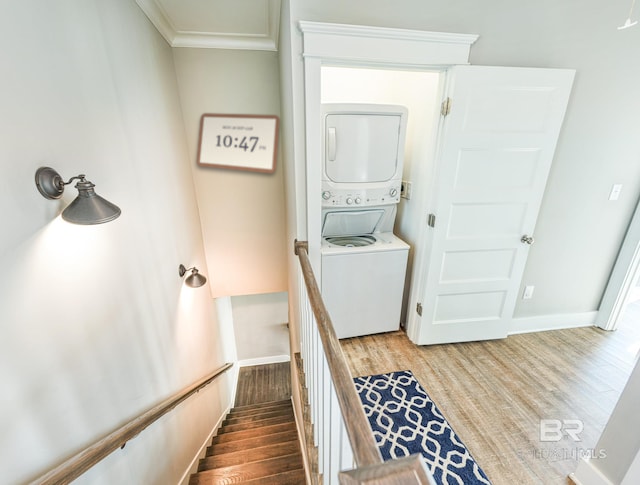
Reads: 10,47
